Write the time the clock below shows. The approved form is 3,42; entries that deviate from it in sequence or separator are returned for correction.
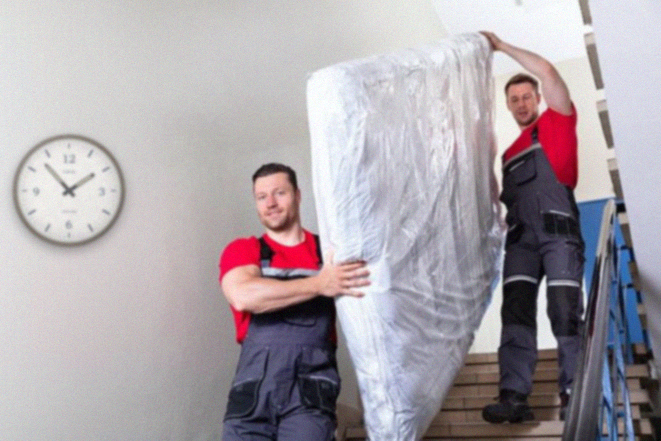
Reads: 1,53
